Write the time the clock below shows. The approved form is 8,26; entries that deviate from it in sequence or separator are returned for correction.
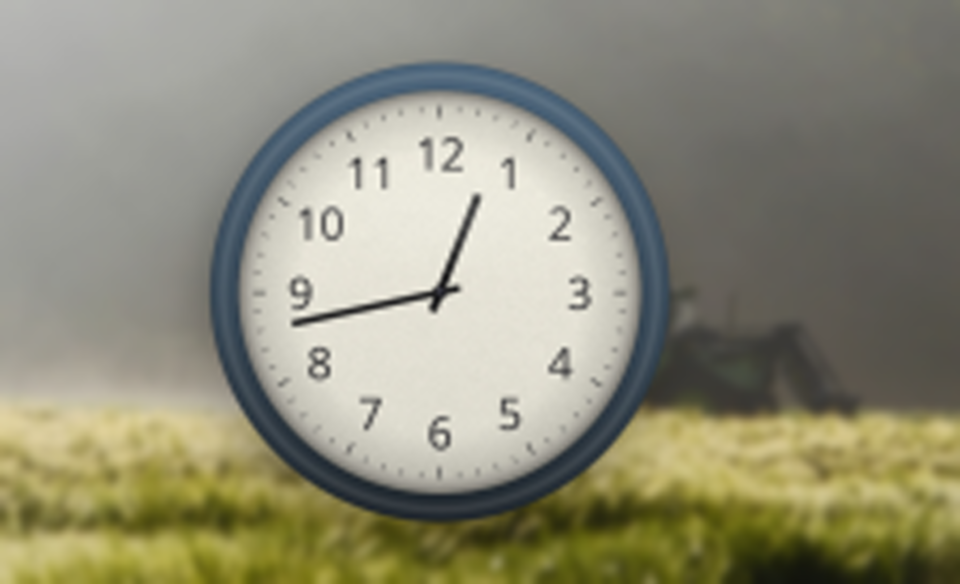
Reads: 12,43
